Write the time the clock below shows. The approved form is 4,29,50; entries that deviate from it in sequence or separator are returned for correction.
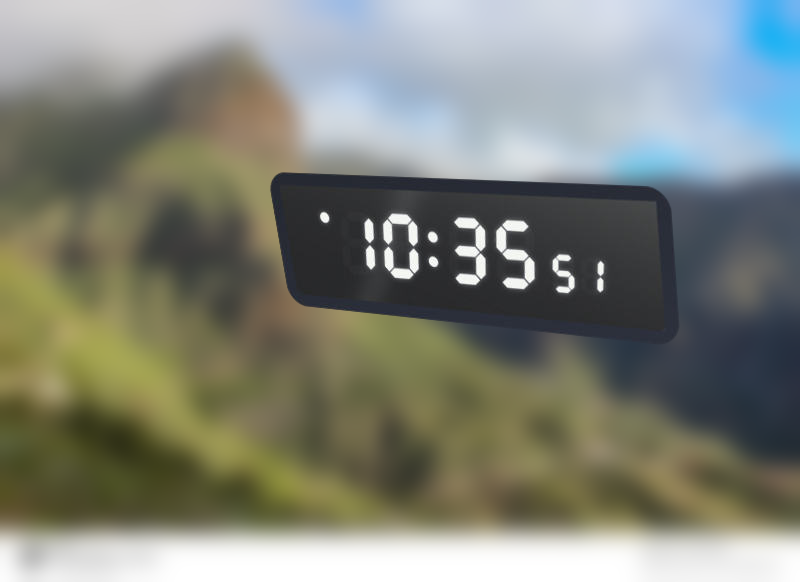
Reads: 10,35,51
